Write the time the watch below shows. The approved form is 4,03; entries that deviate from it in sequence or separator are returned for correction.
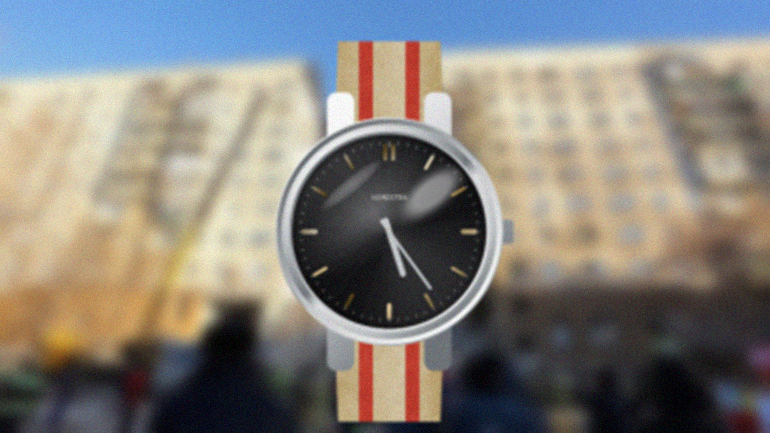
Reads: 5,24
